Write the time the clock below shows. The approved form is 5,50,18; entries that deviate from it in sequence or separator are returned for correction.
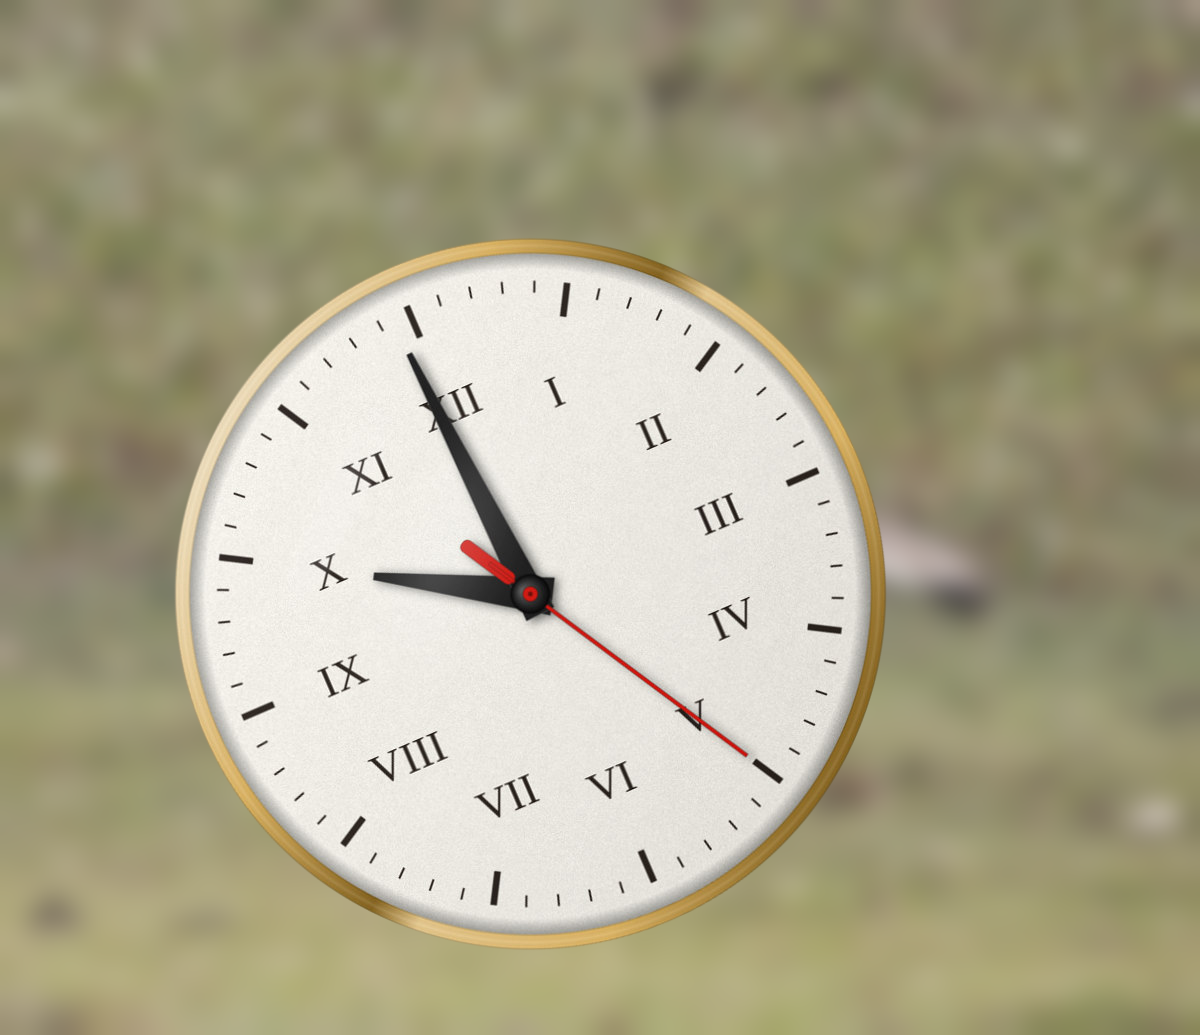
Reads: 9,59,25
